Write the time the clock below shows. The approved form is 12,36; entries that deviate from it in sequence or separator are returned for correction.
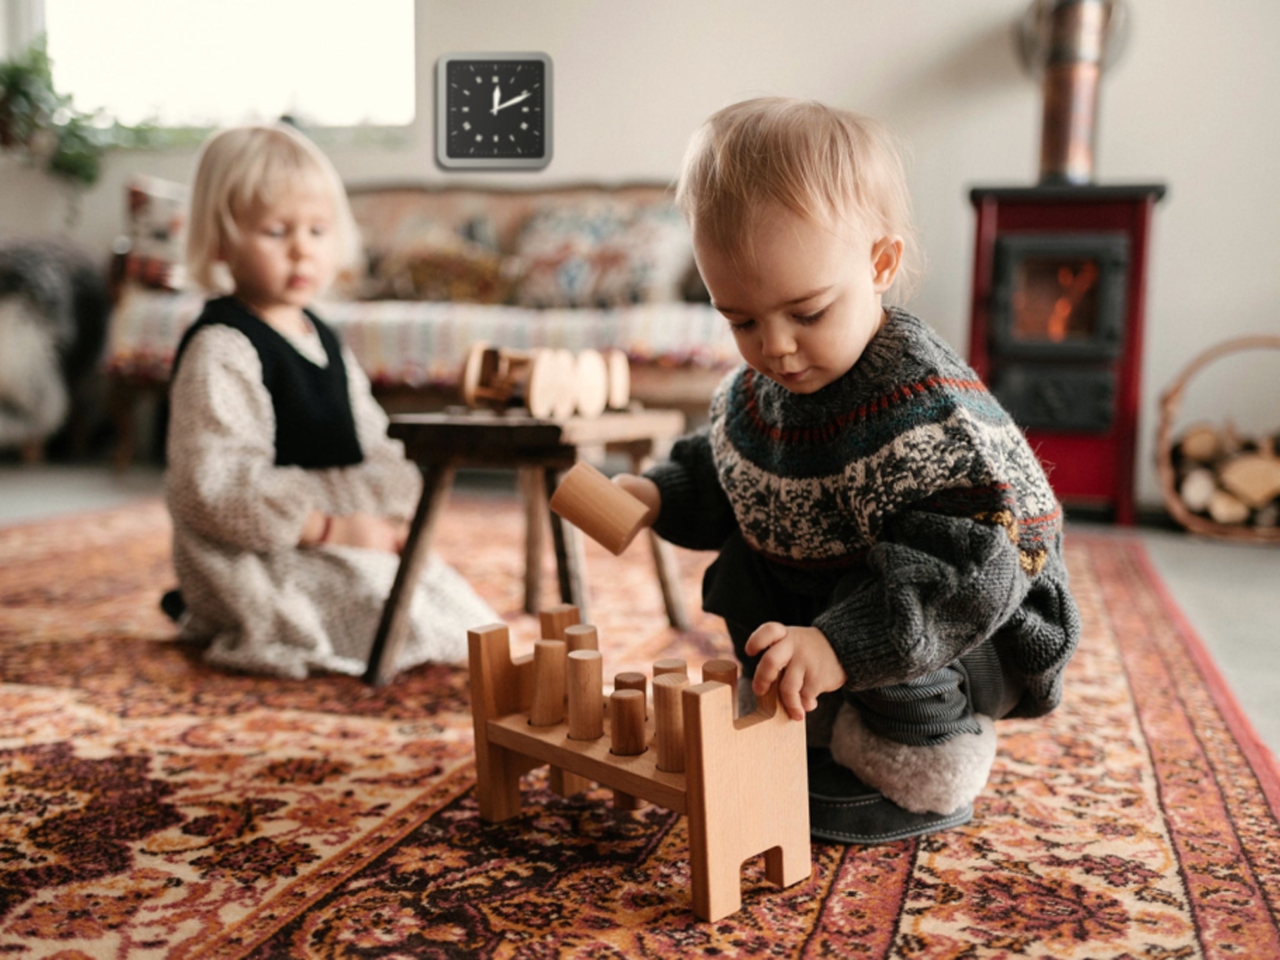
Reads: 12,11
